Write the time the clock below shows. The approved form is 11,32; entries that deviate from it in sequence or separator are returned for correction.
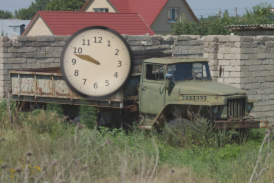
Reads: 9,48
